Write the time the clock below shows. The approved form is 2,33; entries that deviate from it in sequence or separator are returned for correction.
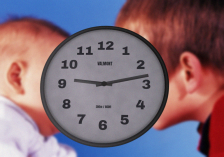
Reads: 9,13
